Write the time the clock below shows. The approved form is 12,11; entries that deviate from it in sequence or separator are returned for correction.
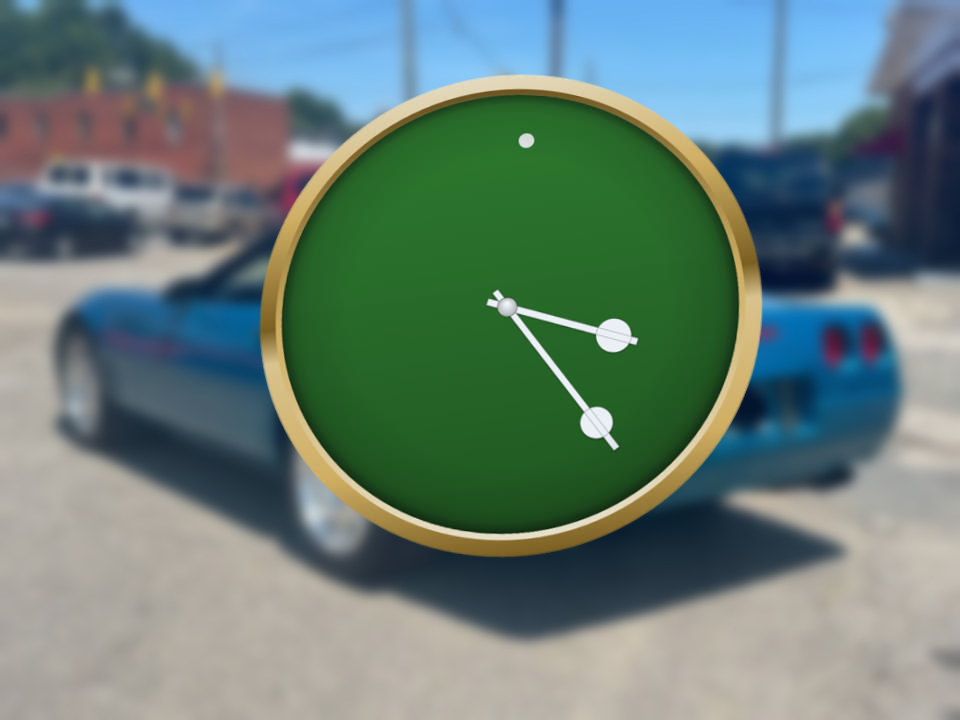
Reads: 3,23
